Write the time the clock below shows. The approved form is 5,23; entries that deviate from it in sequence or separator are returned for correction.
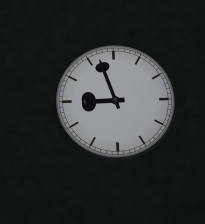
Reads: 8,57
